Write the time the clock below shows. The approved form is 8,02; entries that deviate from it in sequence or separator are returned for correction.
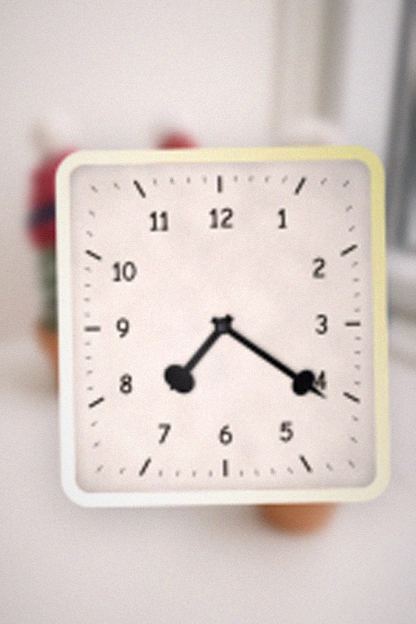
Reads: 7,21
